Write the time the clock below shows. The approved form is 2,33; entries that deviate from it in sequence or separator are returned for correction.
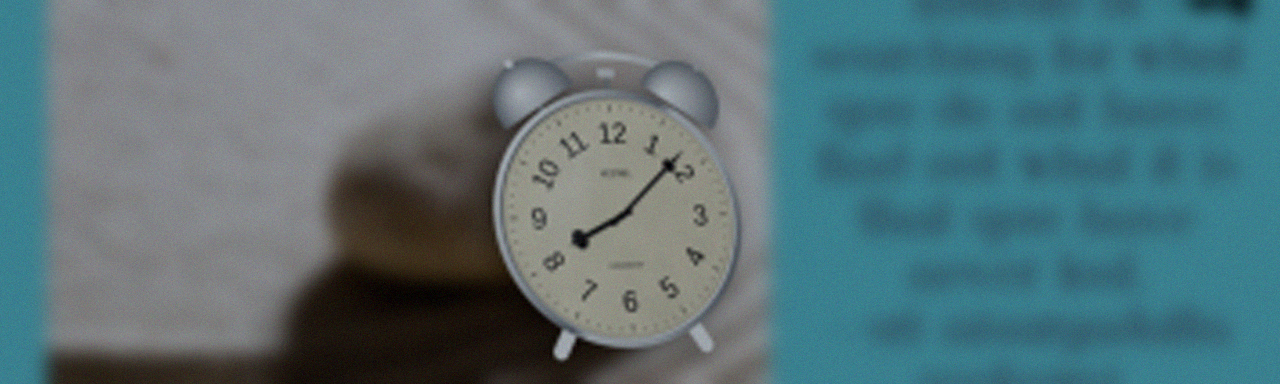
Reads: 8,08
